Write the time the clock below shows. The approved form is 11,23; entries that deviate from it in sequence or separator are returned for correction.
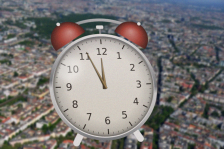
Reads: 11,56
